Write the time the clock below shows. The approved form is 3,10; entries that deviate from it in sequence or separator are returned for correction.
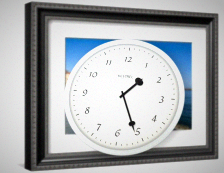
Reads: 1,26
